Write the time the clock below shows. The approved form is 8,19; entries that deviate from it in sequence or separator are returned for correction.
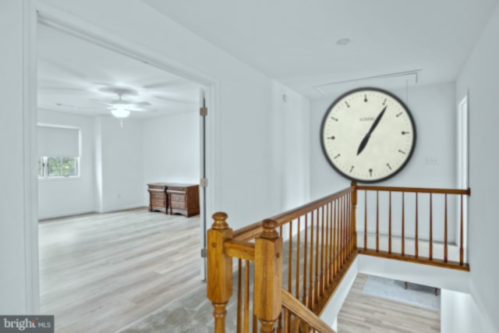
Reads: 7,06
